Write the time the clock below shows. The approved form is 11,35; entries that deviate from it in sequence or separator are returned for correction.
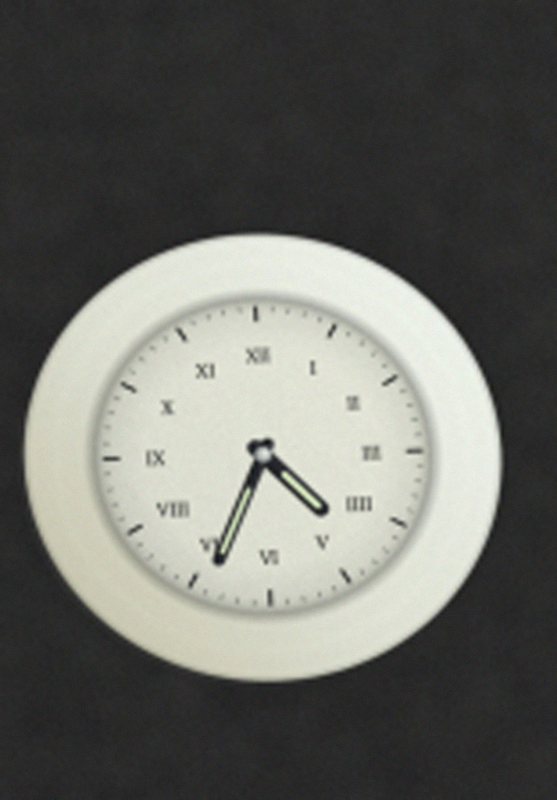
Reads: 4,34
